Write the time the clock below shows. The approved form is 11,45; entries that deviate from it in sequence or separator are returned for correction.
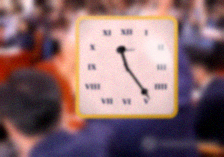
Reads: 11,24
